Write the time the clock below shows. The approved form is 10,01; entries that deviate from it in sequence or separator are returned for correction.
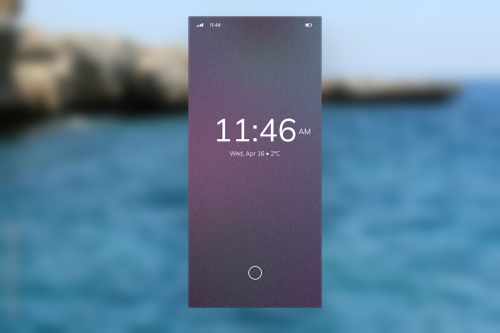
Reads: 11,46
